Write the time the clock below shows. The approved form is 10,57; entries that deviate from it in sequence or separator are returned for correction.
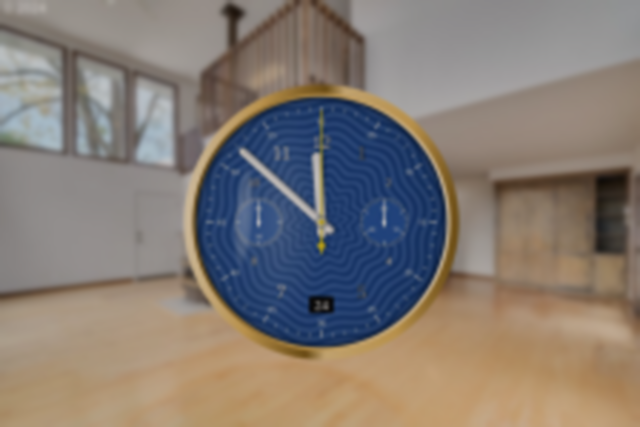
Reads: 11,52
